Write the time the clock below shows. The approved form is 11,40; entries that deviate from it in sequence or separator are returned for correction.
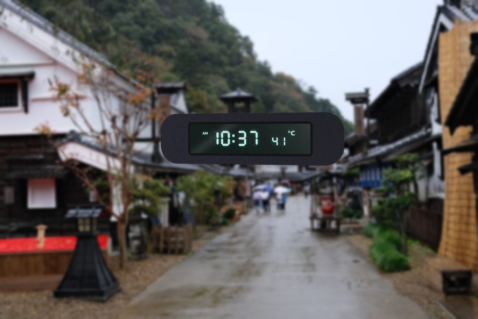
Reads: 10,37
